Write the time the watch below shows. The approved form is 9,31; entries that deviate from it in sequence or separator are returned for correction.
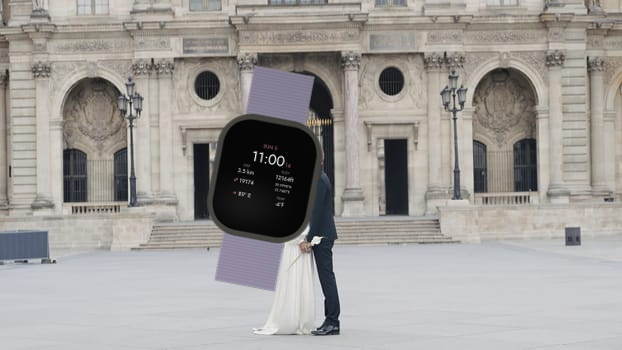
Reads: 11,00
